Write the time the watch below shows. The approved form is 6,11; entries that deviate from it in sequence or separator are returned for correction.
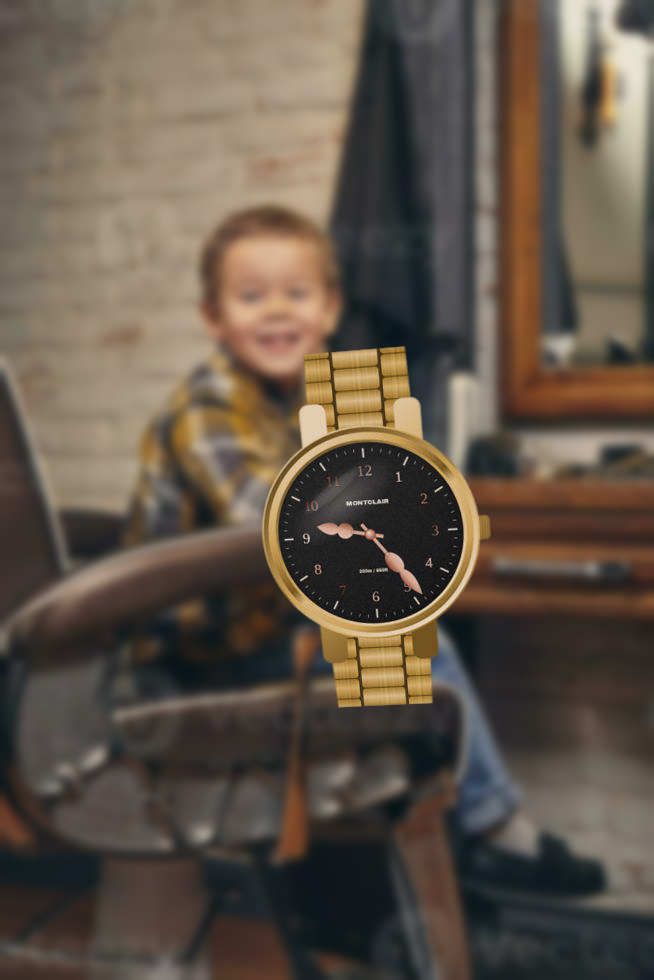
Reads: 9,24
